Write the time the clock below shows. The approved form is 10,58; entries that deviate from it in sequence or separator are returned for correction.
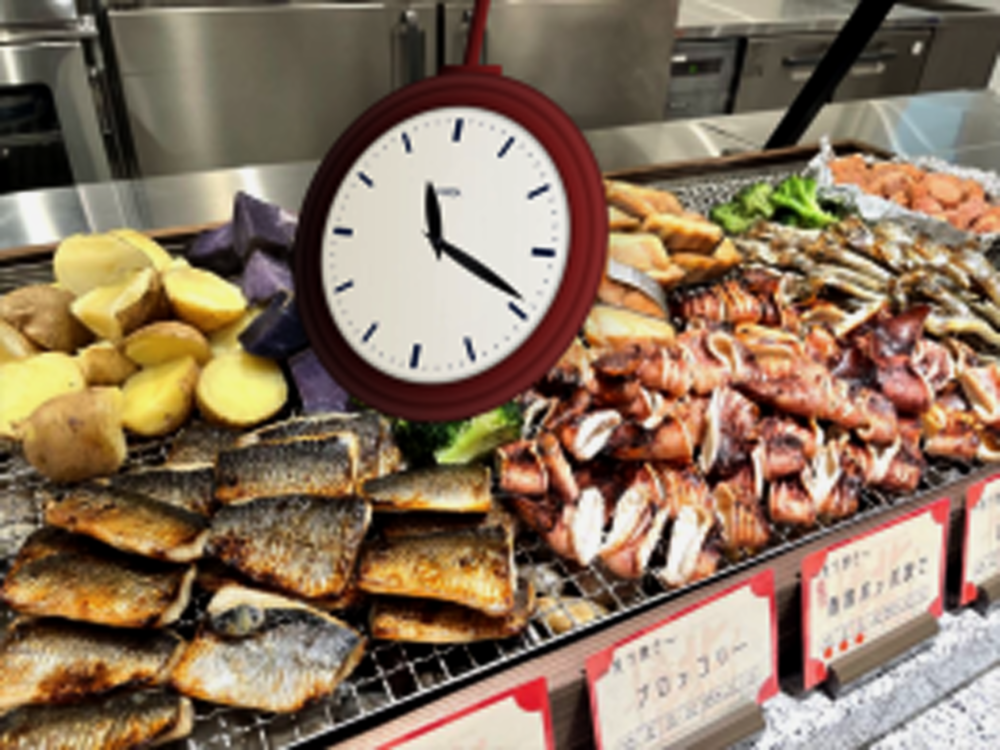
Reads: 11,19
